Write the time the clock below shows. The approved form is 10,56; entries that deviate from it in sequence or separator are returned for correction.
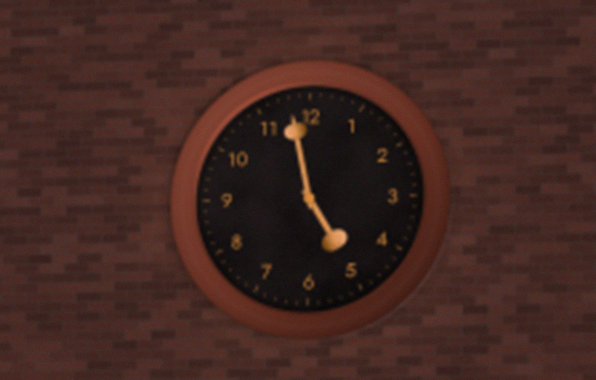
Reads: 4,58
